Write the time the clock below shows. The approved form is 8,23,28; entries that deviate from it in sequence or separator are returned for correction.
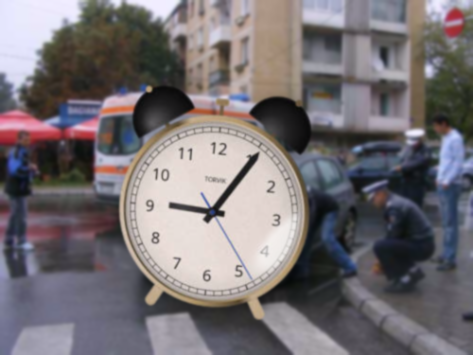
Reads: 9,05,24
